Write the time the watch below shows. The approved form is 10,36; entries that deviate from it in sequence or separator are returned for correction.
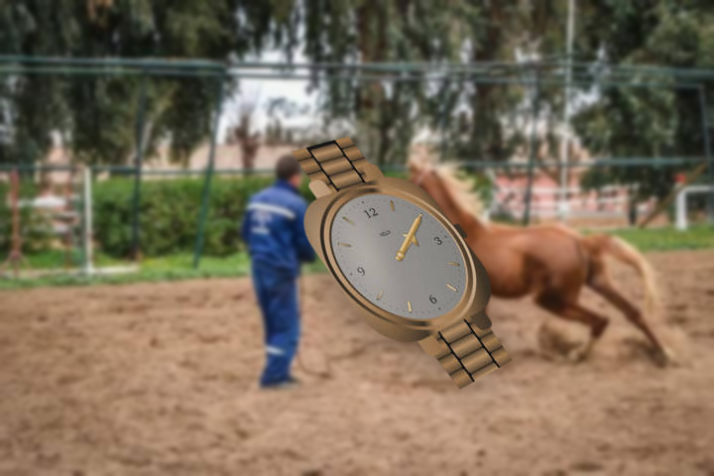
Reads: 2,10
